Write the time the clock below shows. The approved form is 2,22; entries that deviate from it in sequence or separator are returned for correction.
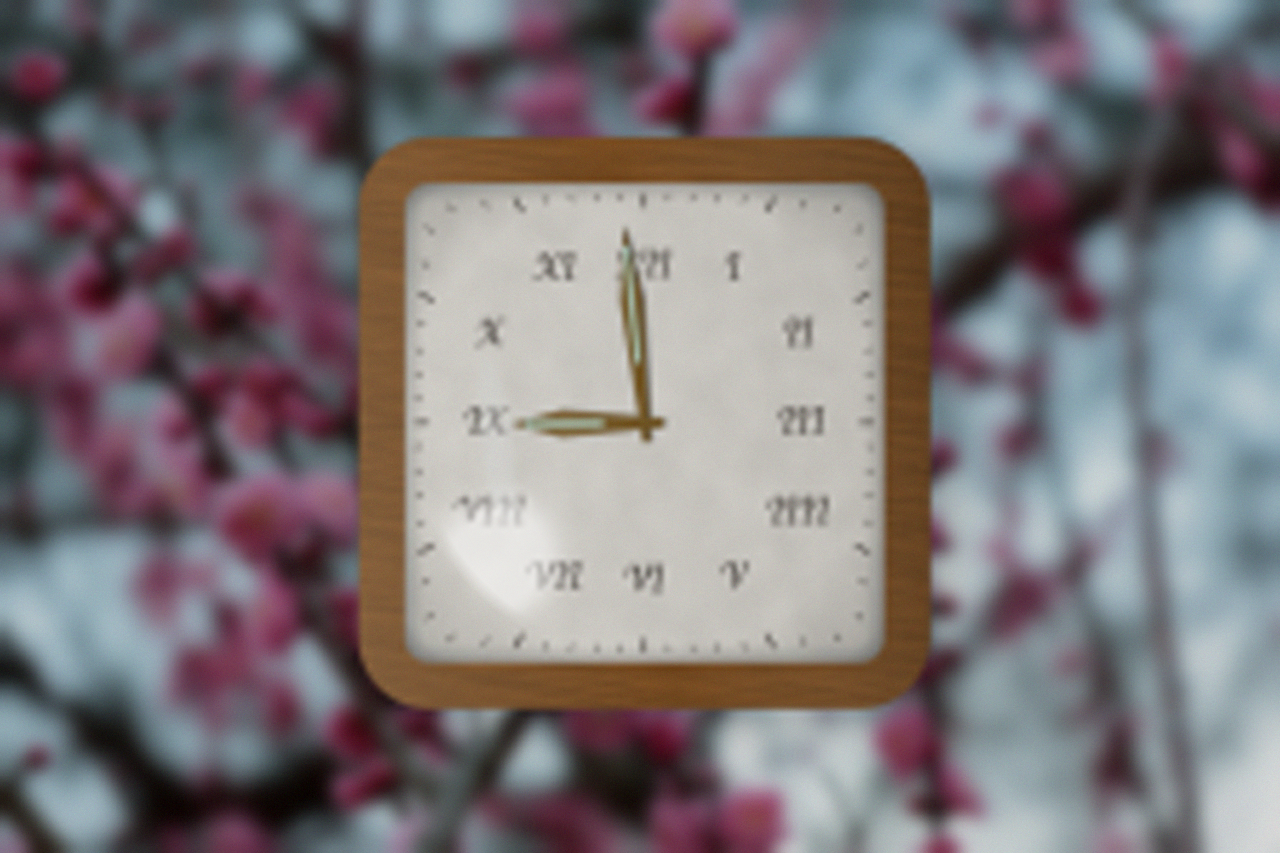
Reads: 8,59
